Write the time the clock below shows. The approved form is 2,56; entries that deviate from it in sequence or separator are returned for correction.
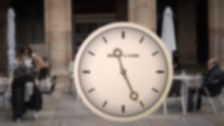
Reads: 11,26
